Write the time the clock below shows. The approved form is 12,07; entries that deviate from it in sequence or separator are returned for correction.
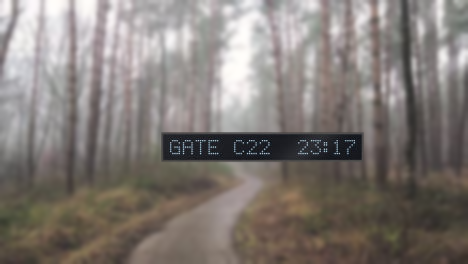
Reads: 23,17
